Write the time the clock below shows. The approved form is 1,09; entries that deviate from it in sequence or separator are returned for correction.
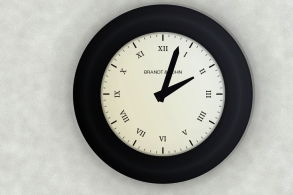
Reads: 2,03
